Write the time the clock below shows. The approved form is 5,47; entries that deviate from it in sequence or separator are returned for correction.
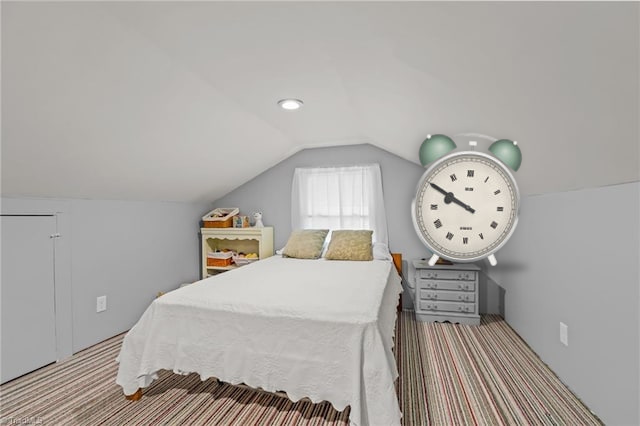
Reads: 9,50
